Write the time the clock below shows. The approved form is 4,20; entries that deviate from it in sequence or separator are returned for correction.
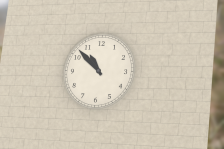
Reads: 10,52
